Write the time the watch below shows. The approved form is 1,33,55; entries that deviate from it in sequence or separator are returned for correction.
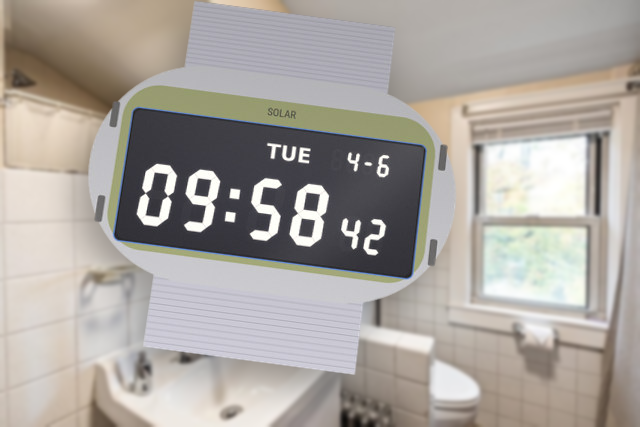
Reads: 9,58,42
